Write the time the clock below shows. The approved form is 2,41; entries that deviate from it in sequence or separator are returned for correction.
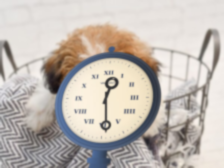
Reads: 12,29
